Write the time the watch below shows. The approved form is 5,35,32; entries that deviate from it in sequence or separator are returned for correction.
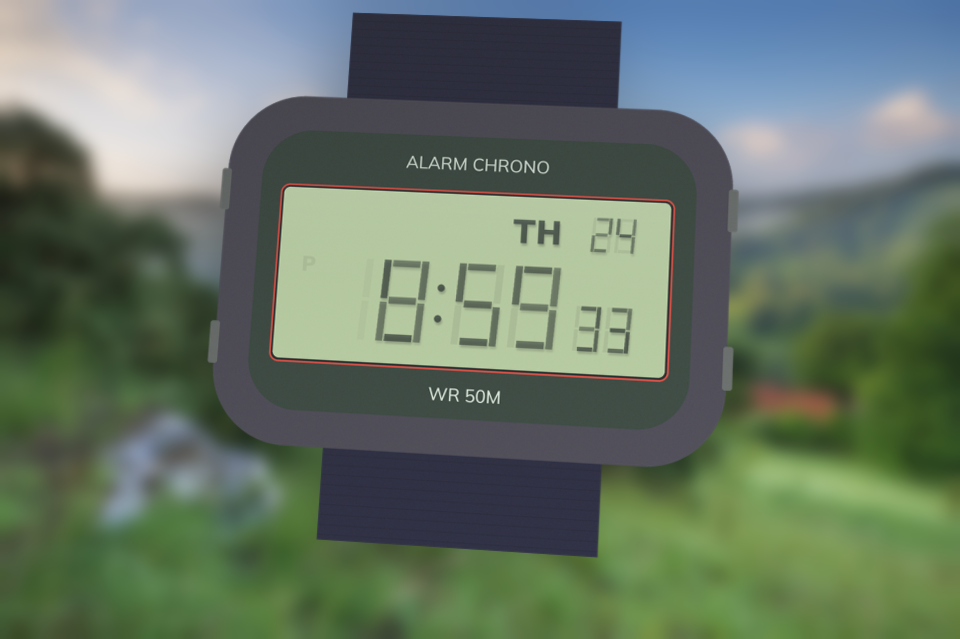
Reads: 8,59,33
